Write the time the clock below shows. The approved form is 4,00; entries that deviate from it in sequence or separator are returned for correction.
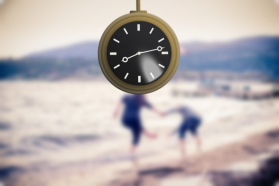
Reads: 8,13
